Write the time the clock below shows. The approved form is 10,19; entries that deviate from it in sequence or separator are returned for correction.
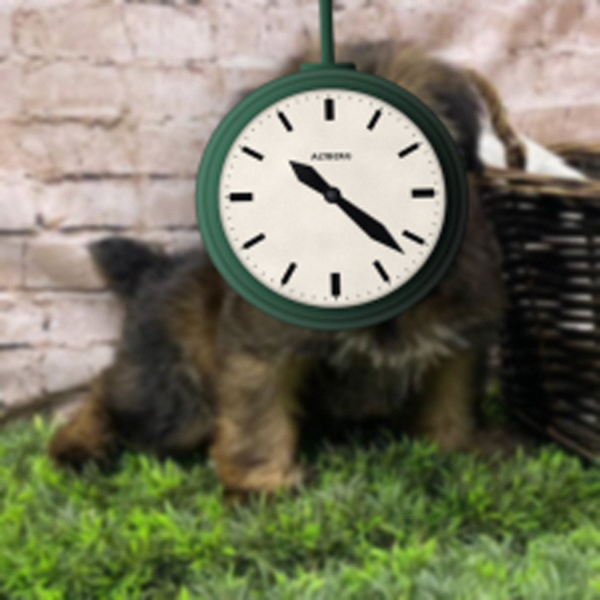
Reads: 10,22
